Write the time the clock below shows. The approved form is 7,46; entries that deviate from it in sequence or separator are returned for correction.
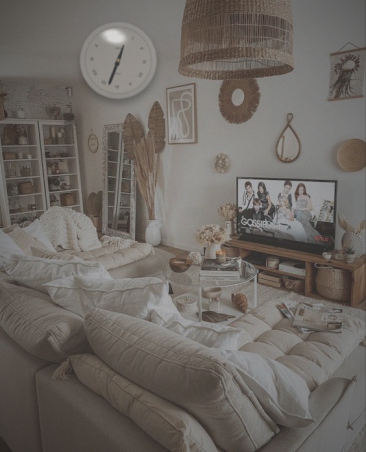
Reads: 12,33
